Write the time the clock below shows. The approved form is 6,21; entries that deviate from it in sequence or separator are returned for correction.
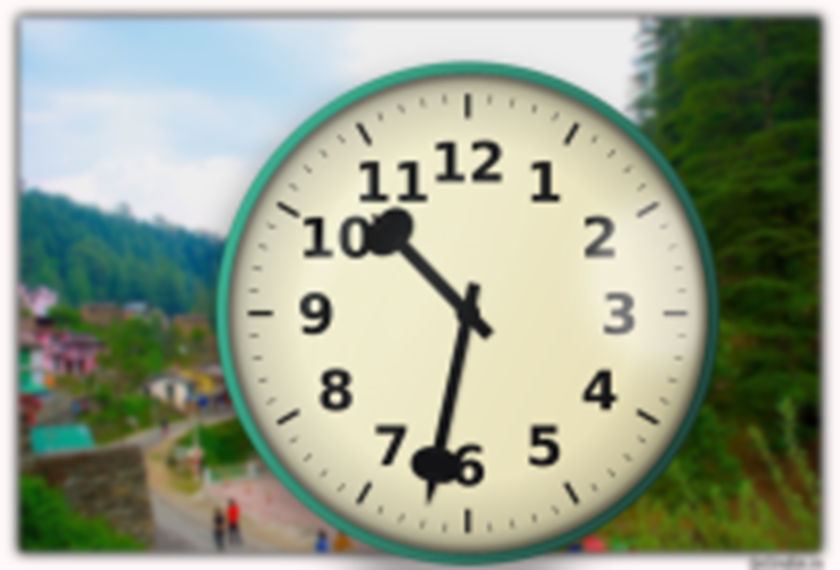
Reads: 10,32
